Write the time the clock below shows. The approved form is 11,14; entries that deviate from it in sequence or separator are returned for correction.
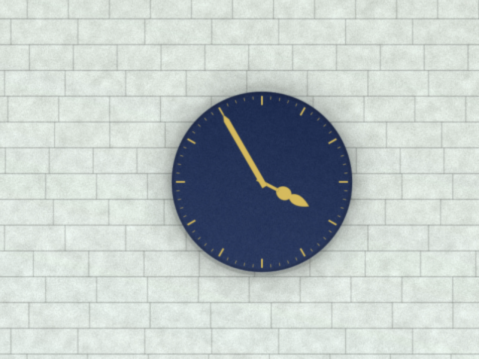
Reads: 3,55
